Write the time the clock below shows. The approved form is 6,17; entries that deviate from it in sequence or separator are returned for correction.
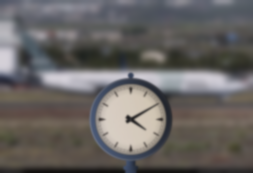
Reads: 4,10
